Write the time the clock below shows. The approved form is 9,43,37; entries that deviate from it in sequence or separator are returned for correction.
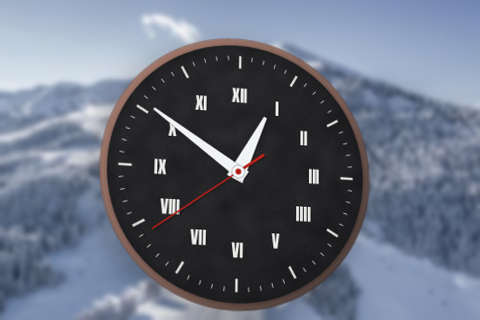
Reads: 12,50,39
